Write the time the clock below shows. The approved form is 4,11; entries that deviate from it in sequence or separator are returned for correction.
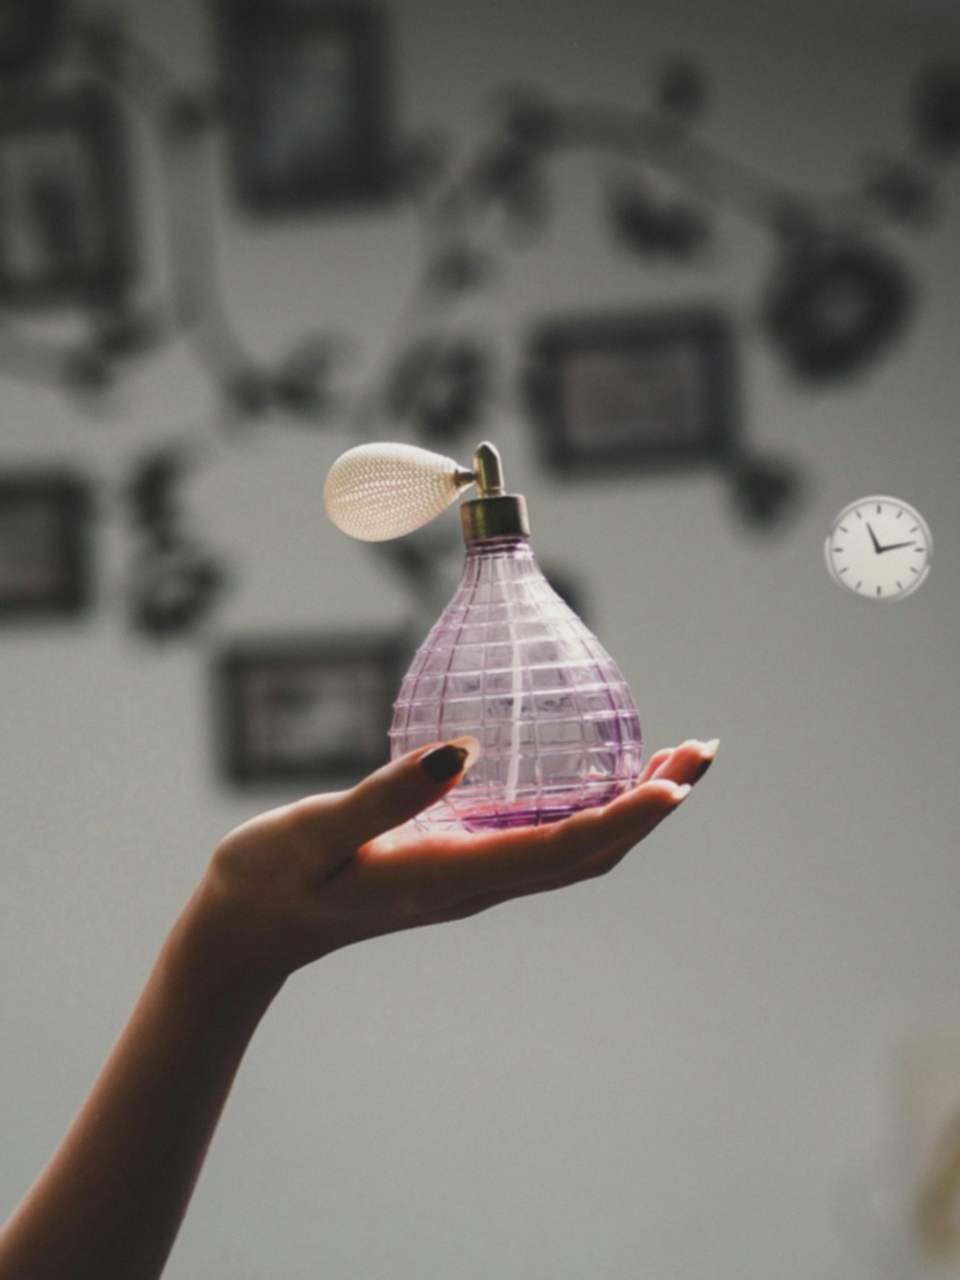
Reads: 11,13
